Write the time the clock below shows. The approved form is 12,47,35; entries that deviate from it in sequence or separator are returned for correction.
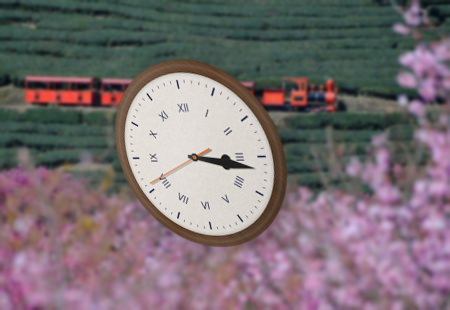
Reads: 3,16,41
